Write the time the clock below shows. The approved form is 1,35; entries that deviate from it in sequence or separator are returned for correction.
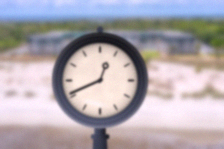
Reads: 12,41
